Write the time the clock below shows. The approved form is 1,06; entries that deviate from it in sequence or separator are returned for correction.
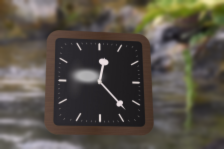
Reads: 12,23
